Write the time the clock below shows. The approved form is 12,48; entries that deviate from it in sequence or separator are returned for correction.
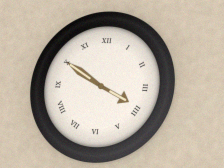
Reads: 3,50
